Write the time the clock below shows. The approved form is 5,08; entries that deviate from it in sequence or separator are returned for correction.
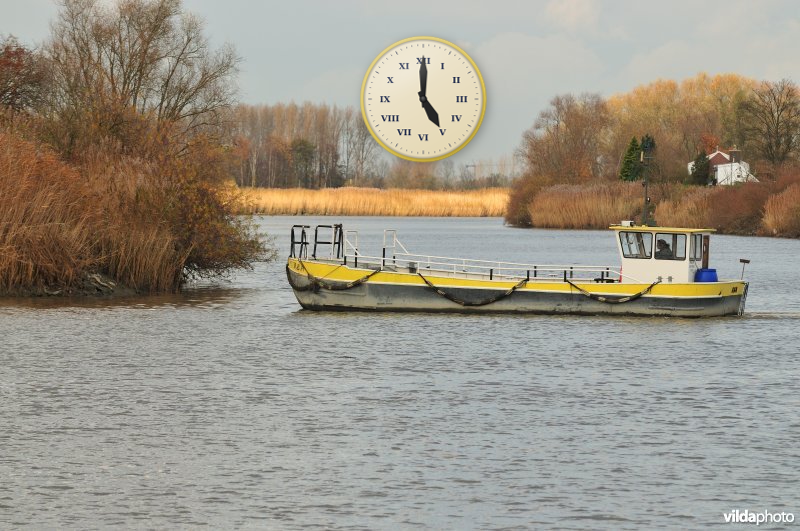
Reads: 5,00
